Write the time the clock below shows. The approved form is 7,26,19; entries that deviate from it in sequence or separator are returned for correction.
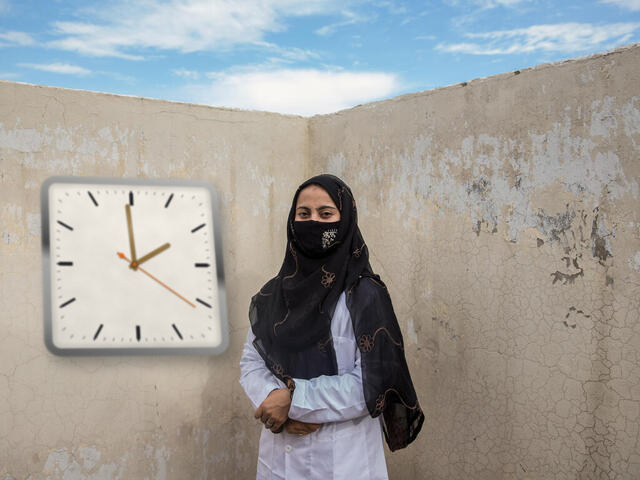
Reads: 1,59,21
